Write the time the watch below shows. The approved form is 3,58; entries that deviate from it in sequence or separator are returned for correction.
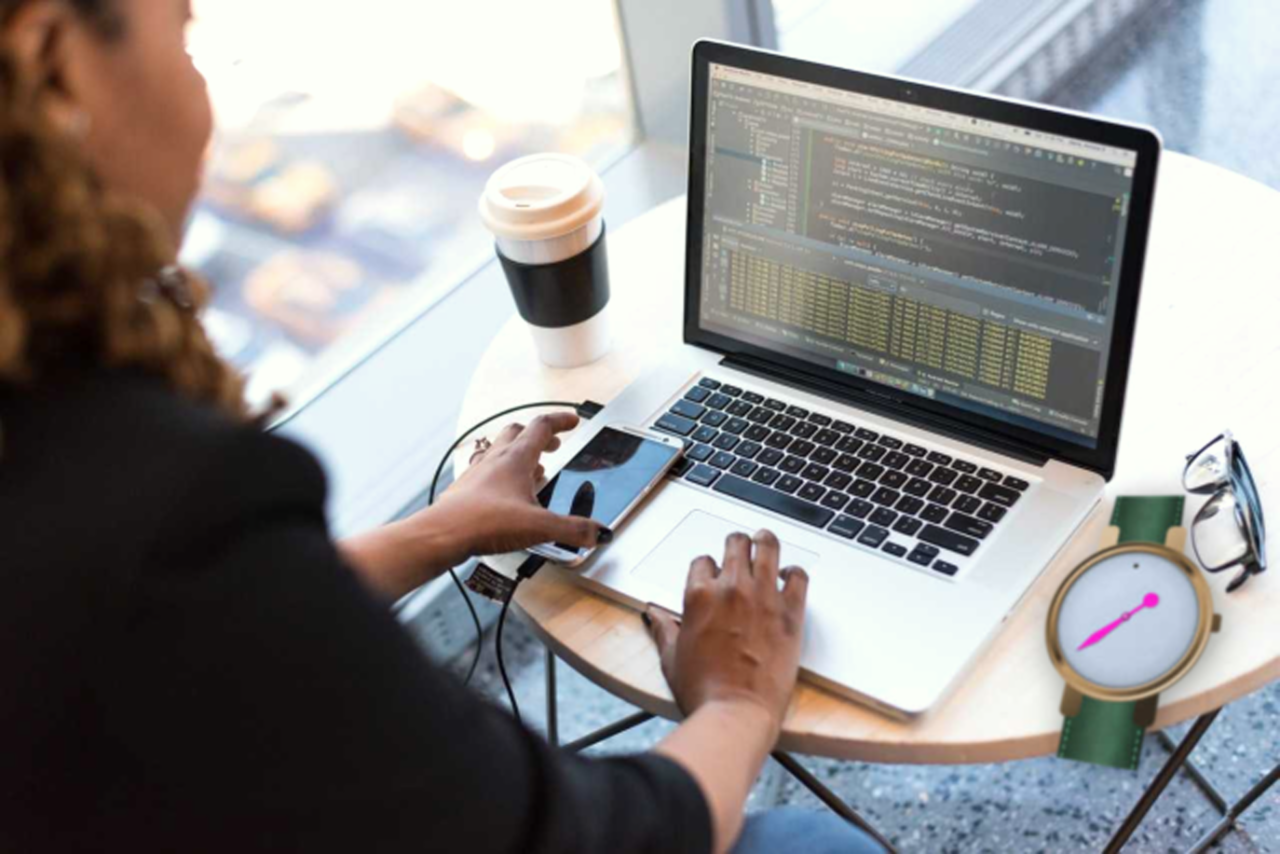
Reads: 1,38
